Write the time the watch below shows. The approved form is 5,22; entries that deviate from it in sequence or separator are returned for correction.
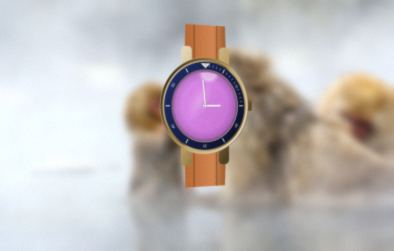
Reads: 2,59
